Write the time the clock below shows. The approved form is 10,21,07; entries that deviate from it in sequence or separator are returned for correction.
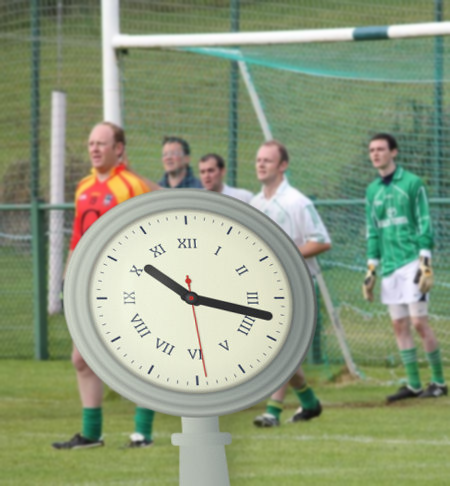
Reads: 10,17,29
